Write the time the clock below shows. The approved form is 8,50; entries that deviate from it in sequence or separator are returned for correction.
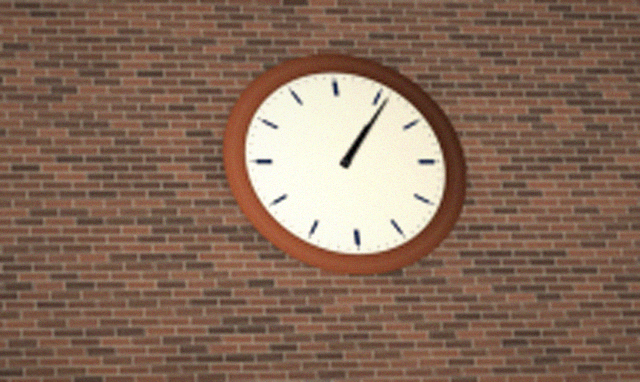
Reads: 1,06
